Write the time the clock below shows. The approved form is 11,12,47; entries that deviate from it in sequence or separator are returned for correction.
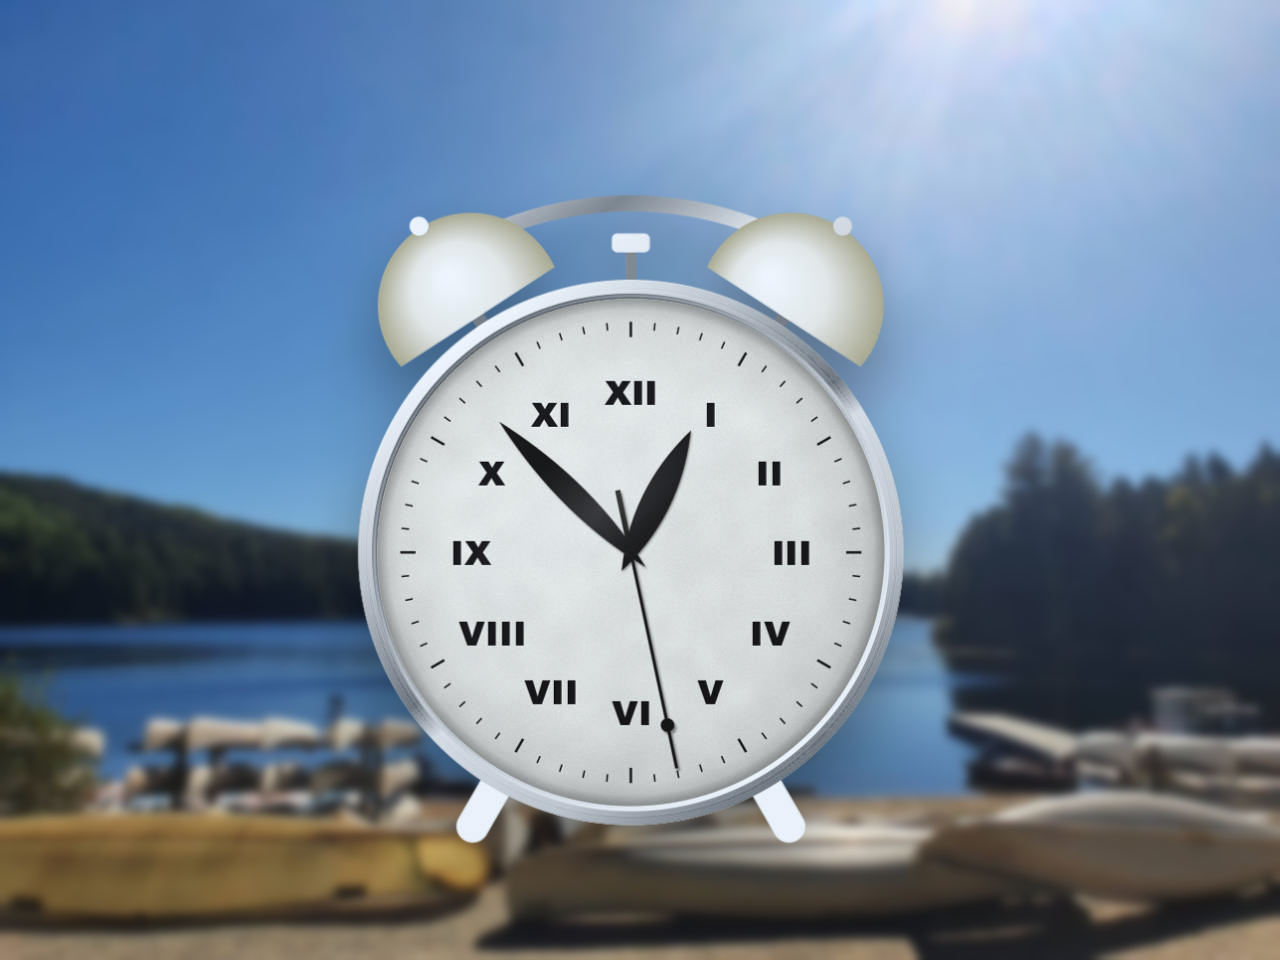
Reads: 12,52,28
